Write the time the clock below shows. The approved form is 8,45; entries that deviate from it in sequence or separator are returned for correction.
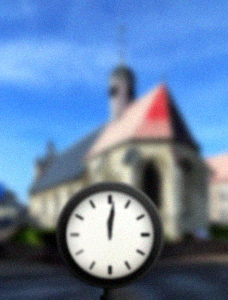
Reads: 12,01
